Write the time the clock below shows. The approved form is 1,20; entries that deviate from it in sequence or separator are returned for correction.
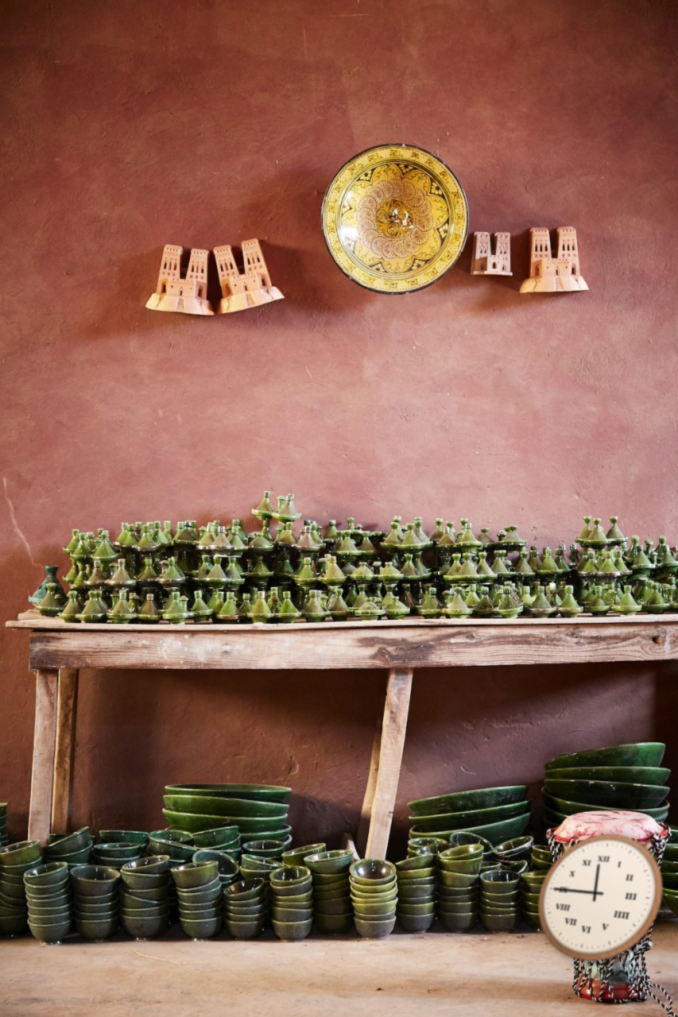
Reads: 11,45
